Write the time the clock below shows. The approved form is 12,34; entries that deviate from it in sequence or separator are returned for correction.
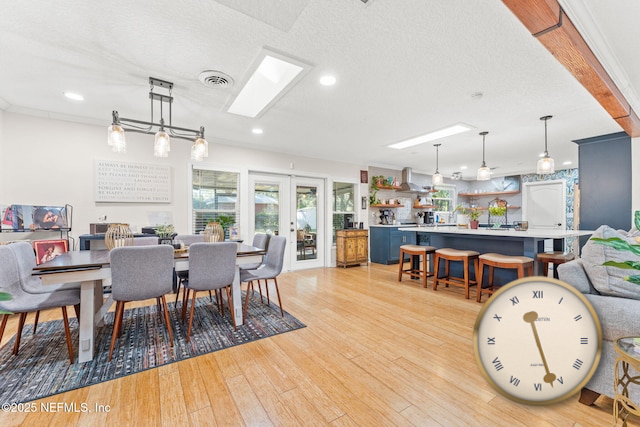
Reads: 11,27
